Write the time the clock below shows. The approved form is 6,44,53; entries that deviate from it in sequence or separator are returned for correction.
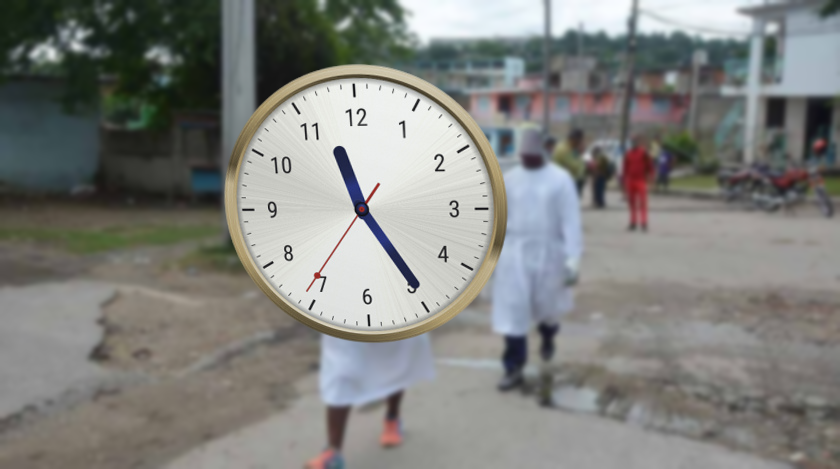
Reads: 11,24,36
